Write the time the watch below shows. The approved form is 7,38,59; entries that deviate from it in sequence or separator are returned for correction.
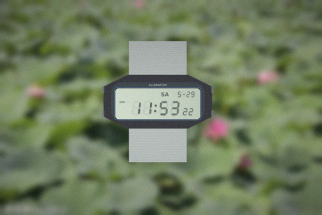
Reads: 11,53,22
